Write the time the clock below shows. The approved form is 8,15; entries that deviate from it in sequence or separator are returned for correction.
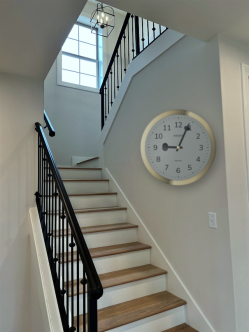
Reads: 9,04
